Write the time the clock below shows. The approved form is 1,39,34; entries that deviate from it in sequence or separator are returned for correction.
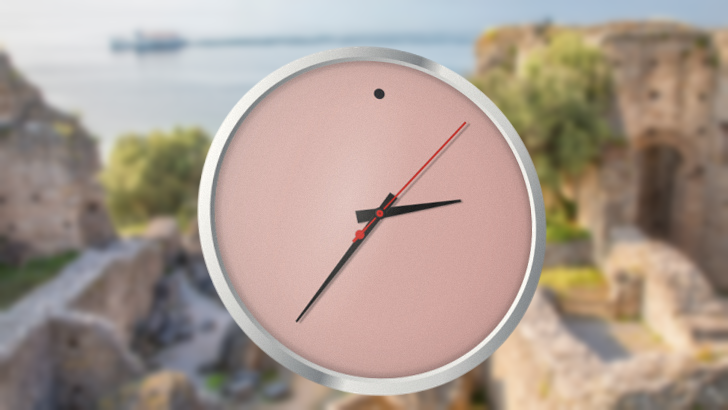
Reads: 2,36,07
